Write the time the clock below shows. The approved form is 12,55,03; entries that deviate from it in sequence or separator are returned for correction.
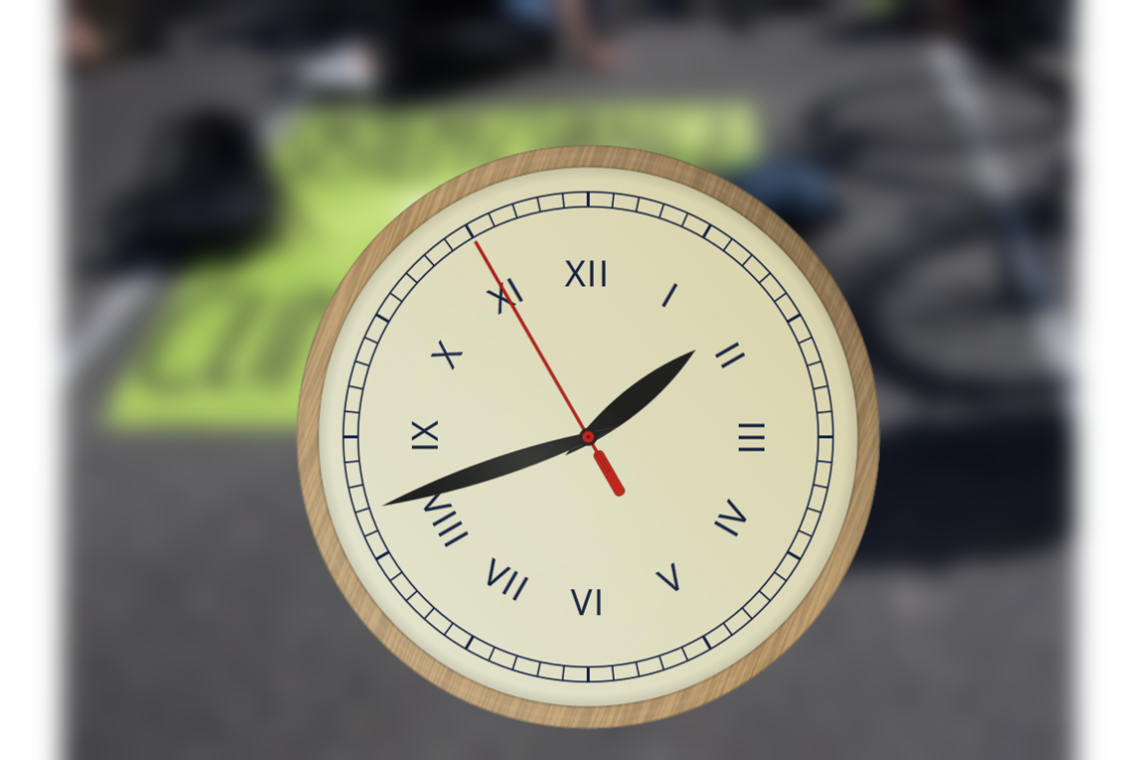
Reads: 1,41,55
